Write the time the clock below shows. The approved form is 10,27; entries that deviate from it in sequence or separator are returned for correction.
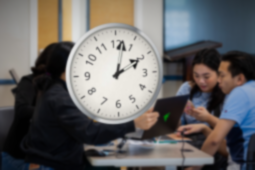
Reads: 2,02
